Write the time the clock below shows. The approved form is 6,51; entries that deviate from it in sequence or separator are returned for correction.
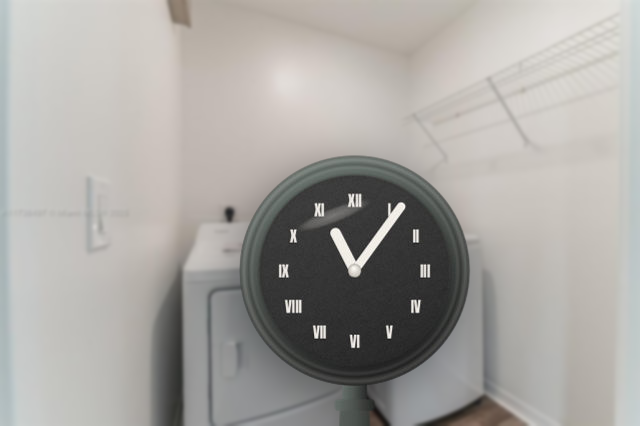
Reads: 11,06
